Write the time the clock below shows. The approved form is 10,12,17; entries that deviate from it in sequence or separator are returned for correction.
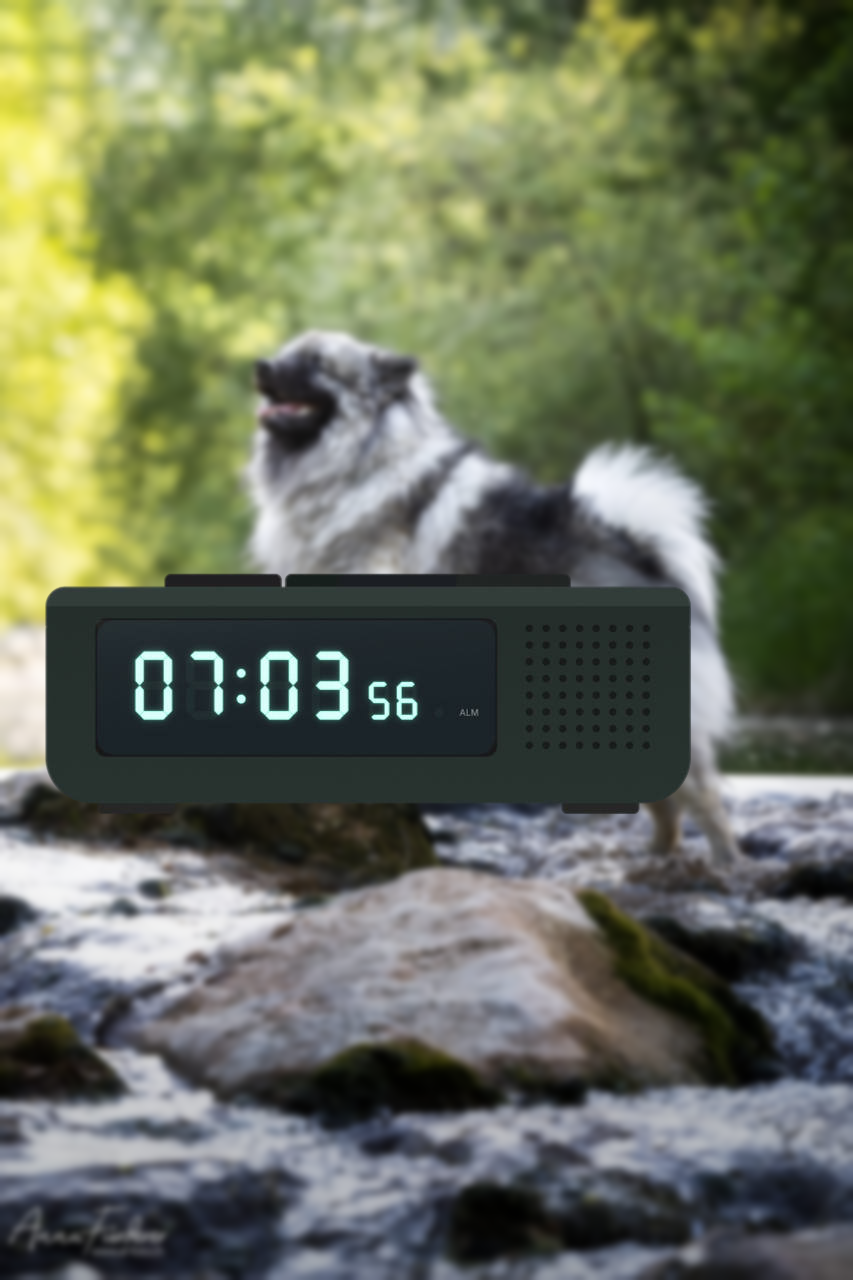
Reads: 7,03,56
